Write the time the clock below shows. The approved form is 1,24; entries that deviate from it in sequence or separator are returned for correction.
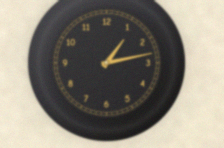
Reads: 1,13
